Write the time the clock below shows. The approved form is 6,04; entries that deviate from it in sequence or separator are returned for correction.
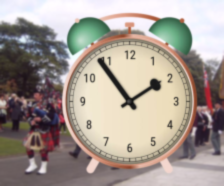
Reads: 1,54
